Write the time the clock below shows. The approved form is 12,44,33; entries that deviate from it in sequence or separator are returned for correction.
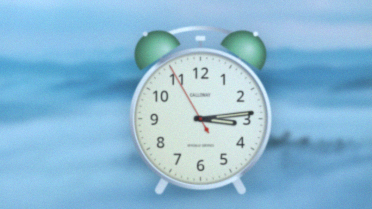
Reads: 3,13,55
